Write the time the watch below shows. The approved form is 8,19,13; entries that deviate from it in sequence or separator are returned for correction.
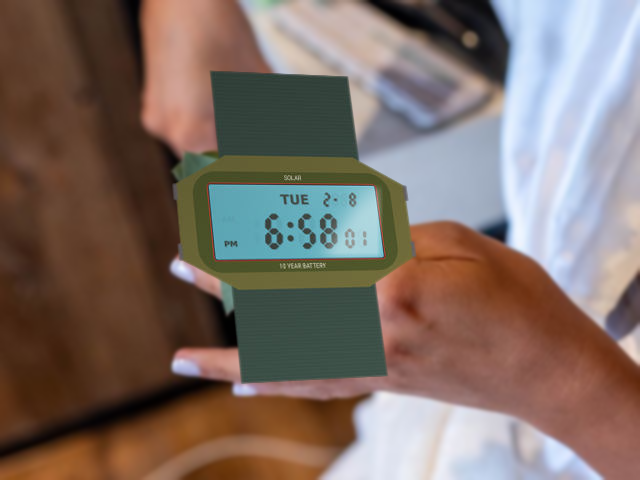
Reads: 6,58,01
